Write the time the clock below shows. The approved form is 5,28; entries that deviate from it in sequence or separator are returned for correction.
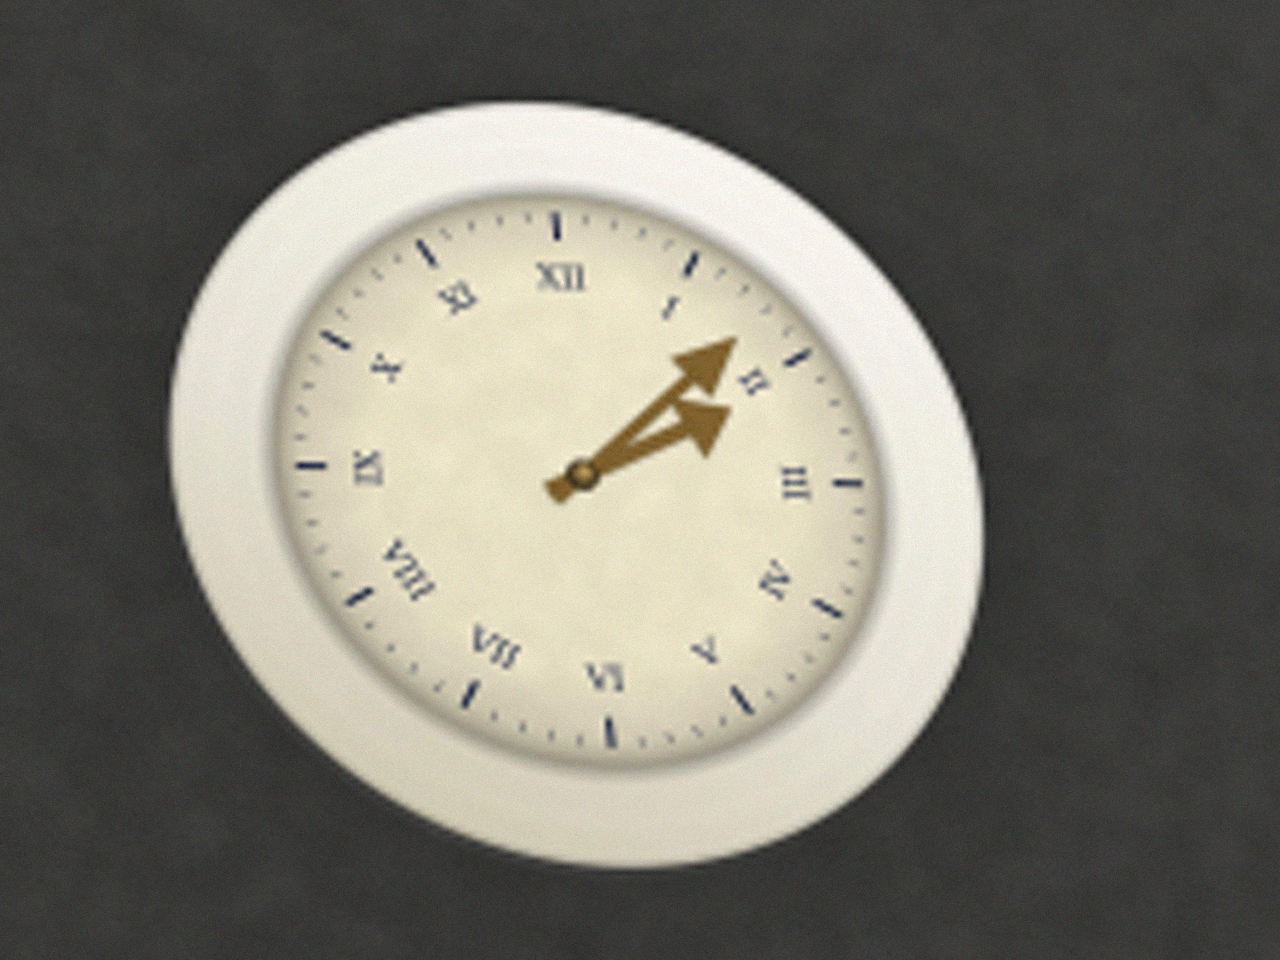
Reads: 2,08
